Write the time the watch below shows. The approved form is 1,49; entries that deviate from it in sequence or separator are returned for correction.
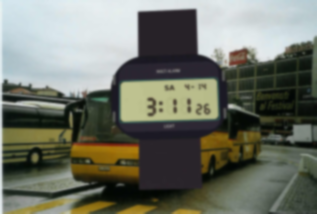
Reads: 3,11
